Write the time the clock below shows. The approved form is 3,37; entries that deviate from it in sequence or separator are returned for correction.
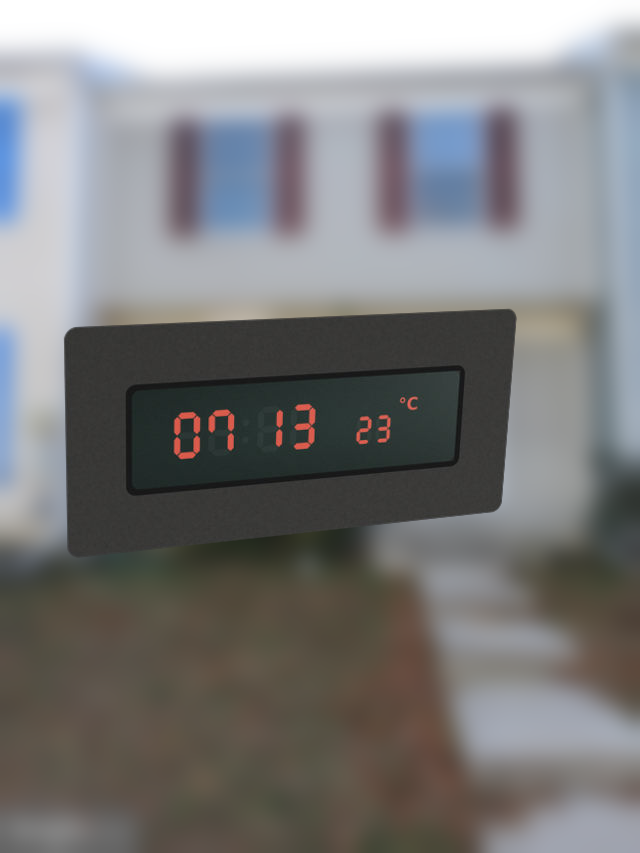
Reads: 7,13
